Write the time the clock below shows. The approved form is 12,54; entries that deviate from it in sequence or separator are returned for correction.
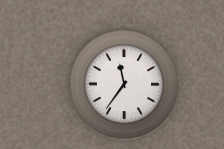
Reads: 11,36
